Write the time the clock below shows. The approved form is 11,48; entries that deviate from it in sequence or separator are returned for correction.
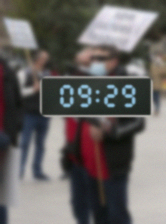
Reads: 9,29
